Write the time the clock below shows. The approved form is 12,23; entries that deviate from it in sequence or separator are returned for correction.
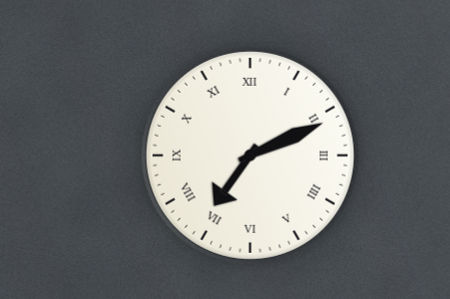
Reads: 7,11
